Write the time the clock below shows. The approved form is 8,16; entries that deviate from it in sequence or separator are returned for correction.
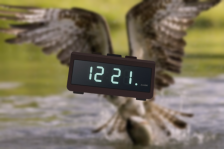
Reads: 12,21
